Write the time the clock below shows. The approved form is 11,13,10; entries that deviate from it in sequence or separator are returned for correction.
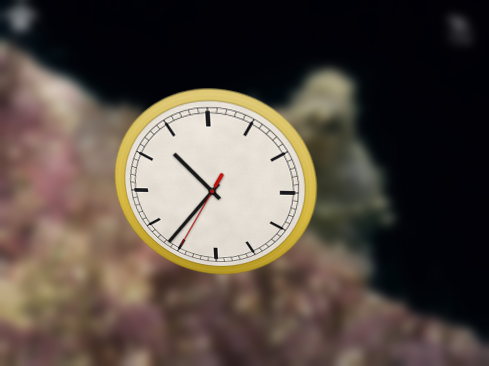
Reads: 10,36,35
